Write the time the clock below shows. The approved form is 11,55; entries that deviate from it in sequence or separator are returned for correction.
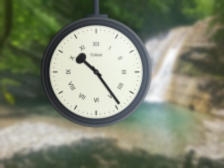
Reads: 10,24
